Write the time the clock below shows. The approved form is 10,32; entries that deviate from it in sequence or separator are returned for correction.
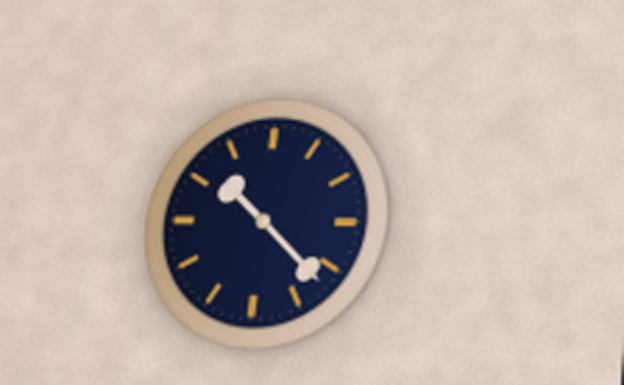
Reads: 10,22
